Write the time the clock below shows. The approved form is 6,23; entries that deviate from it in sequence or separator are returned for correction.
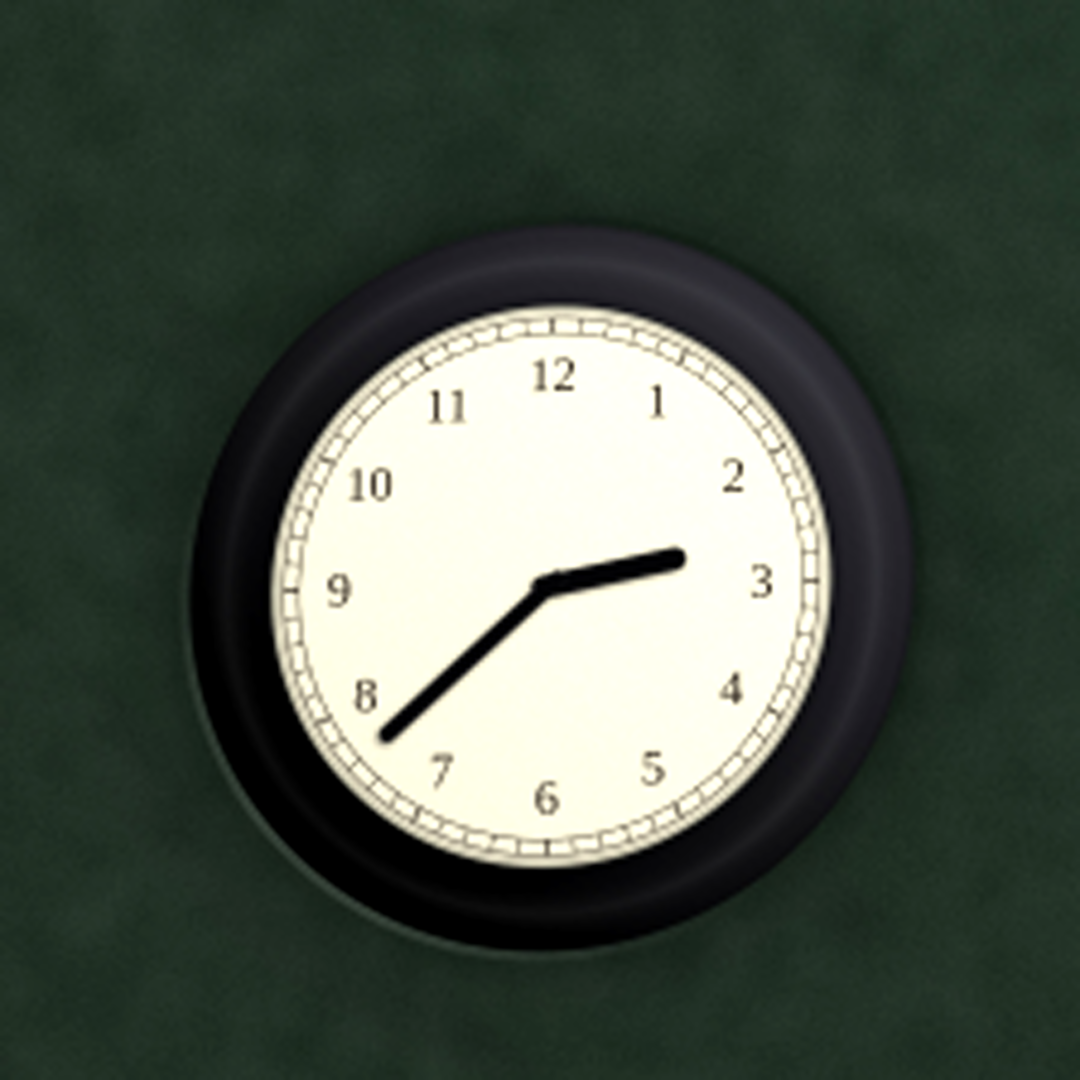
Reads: 2,38
